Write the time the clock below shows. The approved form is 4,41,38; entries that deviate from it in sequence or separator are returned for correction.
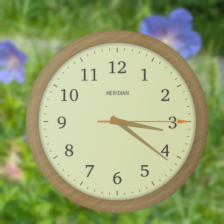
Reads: 3,21,15
